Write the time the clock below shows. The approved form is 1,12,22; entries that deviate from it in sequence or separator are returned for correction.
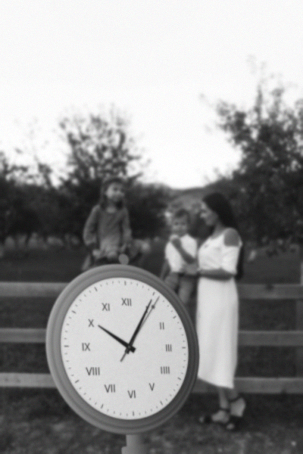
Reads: 10,05,06
